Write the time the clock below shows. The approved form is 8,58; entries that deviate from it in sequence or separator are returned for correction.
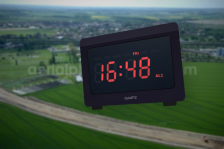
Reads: 16,48
